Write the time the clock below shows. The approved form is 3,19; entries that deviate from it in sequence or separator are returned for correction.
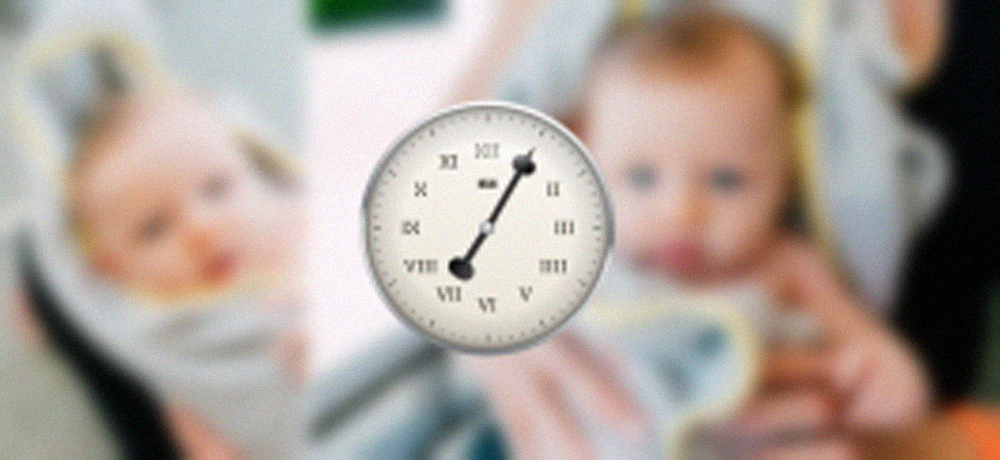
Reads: 7,05
